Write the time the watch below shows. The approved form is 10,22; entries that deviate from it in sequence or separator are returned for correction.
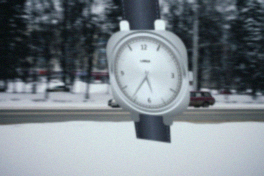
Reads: 5,36
